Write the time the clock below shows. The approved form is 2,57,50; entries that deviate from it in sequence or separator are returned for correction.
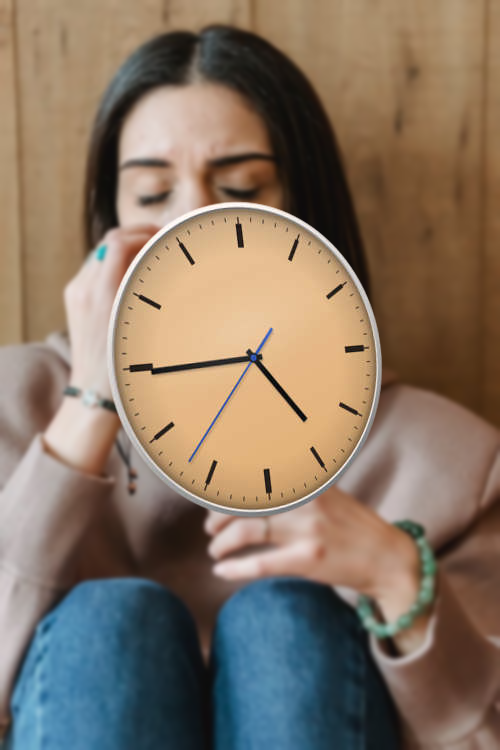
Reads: 4,44,37
